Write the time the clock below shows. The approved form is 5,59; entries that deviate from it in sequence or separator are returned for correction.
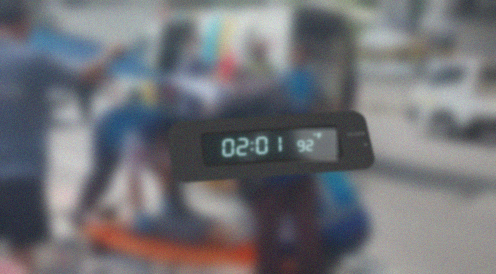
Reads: 2,01
